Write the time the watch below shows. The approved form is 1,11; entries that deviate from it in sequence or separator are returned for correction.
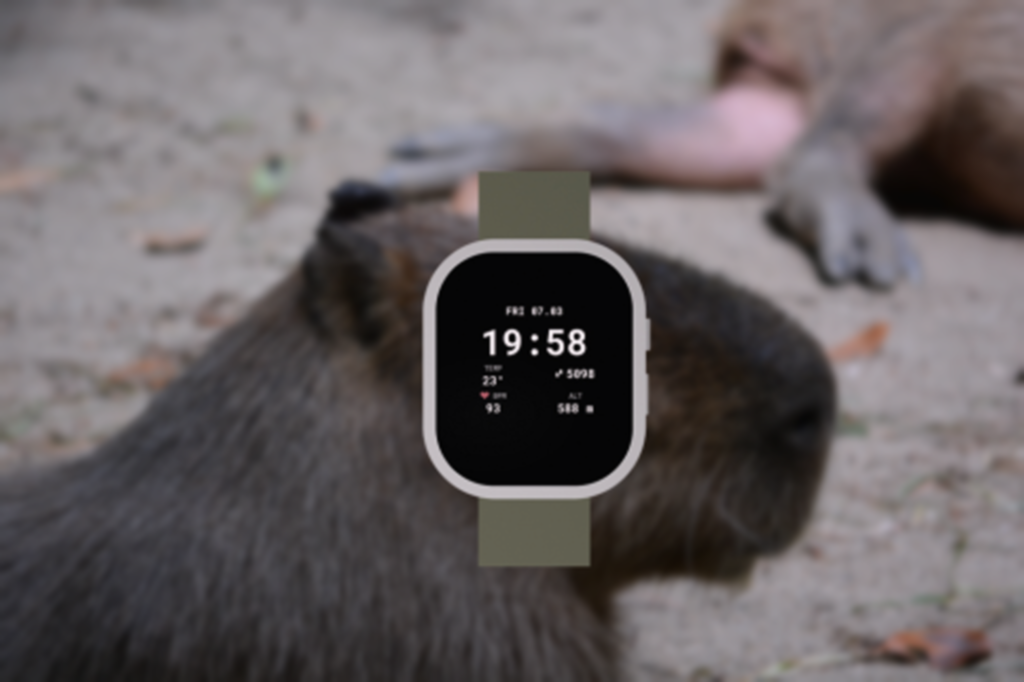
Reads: 19,58
